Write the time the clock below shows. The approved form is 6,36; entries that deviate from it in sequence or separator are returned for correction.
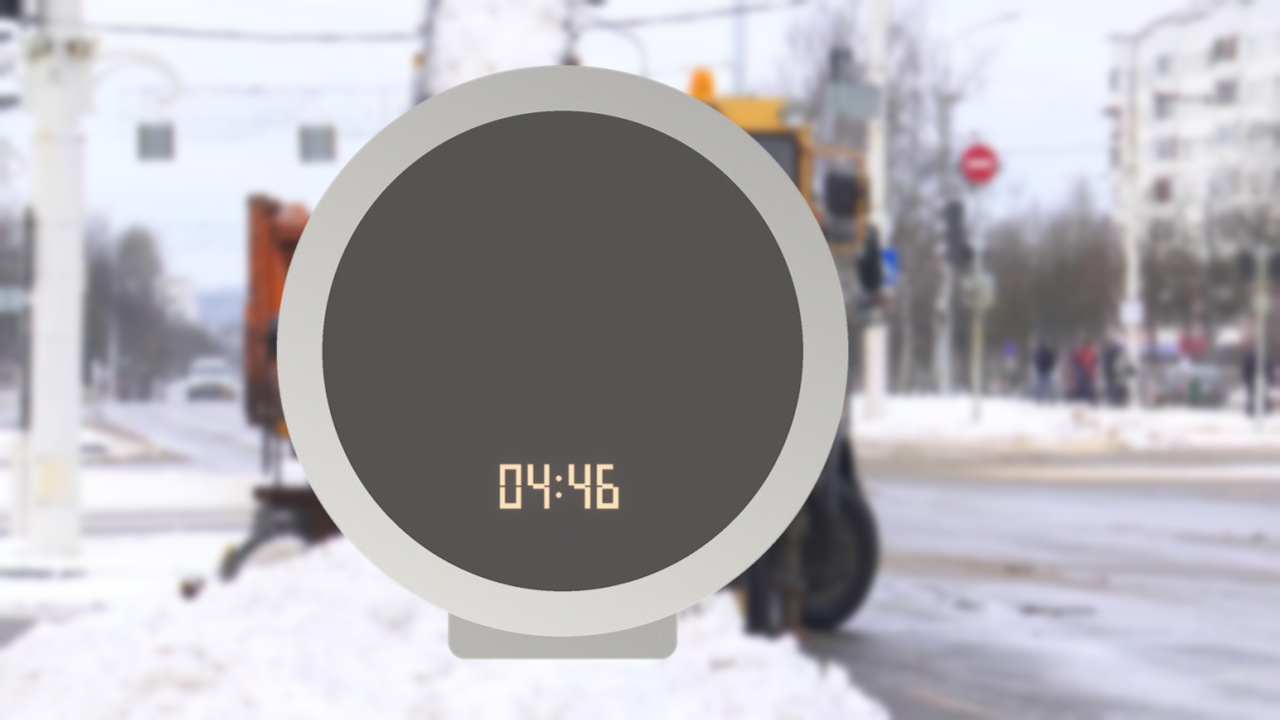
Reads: 4,46
